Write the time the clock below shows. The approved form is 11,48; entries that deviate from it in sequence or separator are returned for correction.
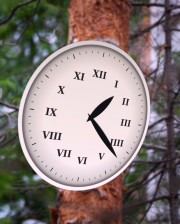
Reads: 1,22
